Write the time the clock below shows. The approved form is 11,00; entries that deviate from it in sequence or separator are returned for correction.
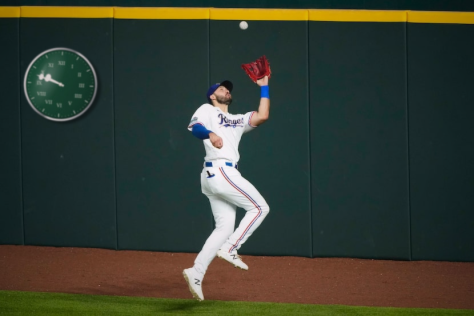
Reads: 9,48
